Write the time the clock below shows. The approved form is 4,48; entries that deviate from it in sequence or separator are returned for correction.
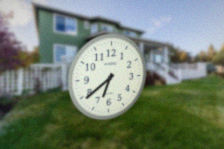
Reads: 6,39
